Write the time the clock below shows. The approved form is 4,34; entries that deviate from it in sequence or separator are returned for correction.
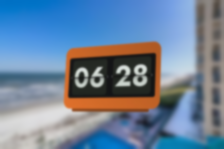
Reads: 6,28
